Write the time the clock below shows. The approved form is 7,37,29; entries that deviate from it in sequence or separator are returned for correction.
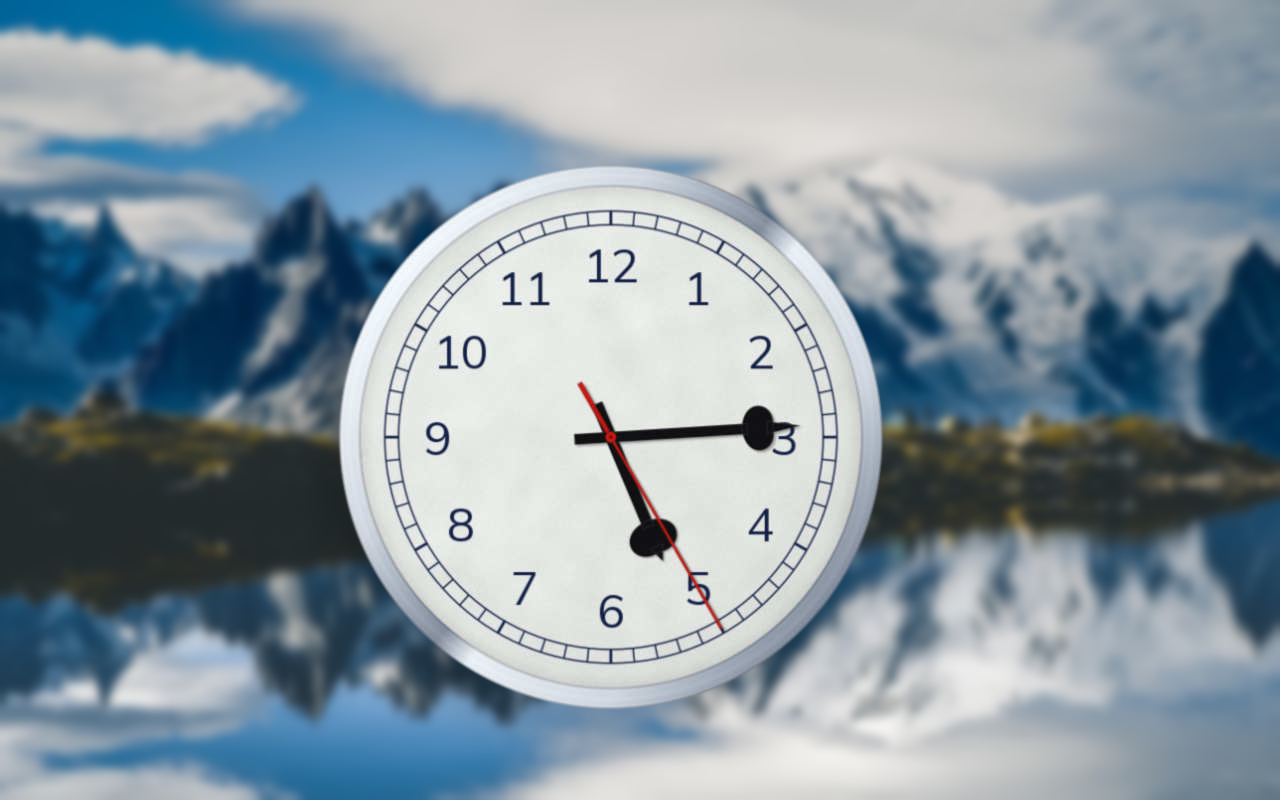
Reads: 5,14,25
